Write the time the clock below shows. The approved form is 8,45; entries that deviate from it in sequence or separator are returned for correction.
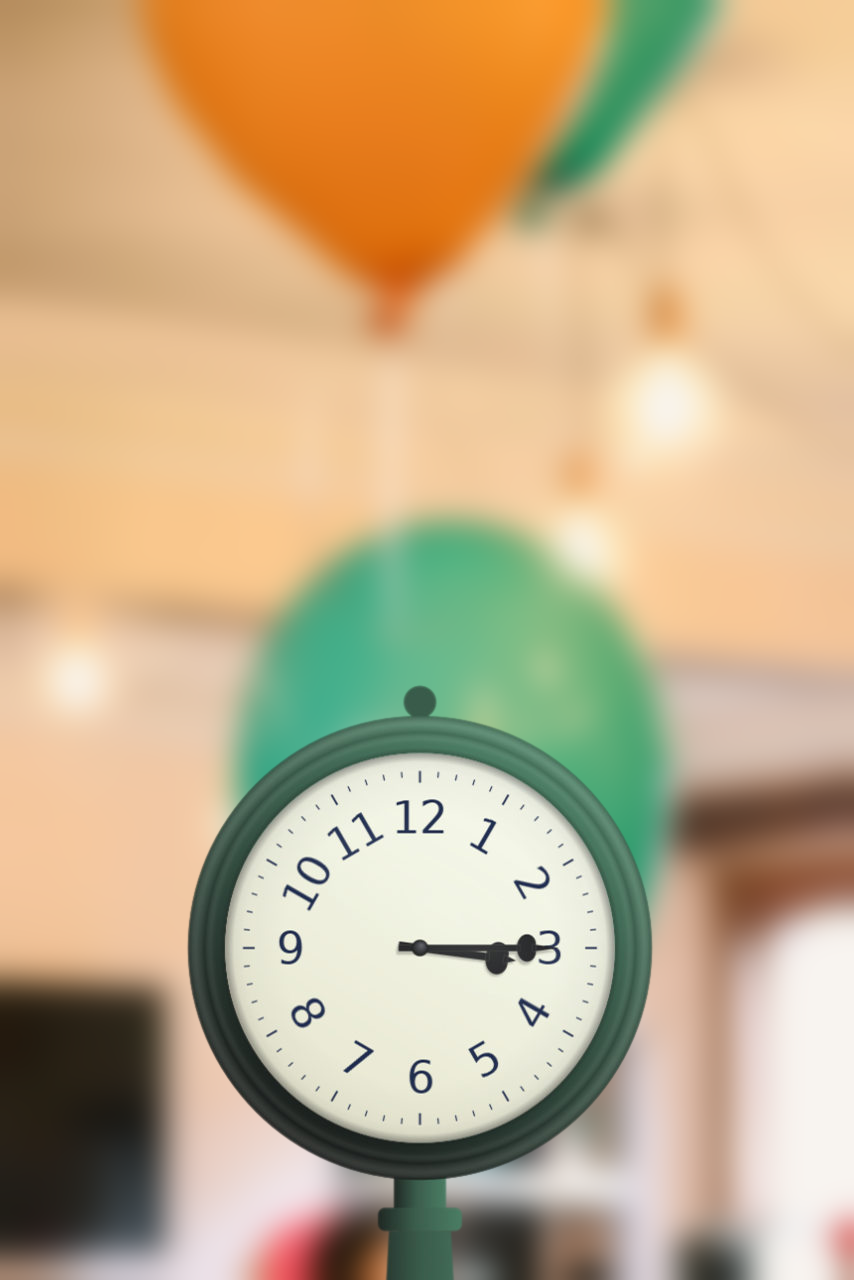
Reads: 3,15
